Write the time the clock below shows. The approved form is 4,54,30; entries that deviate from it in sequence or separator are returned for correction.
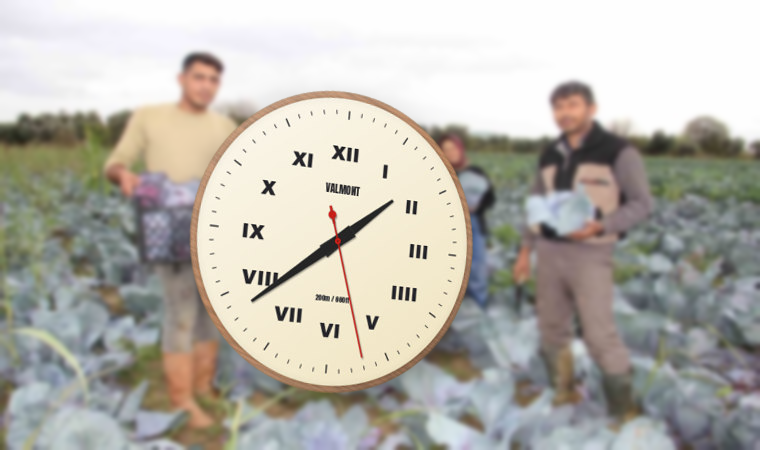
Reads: 1,38,27
